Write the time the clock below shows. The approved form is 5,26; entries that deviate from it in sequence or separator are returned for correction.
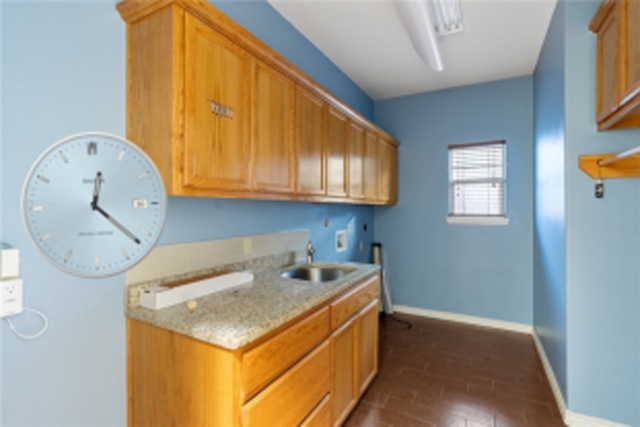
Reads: 12,22
